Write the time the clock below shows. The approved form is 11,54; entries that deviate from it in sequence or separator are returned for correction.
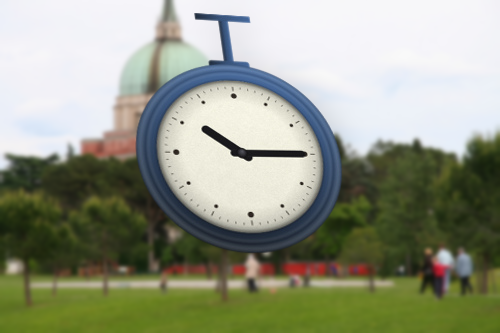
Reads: 10,15
